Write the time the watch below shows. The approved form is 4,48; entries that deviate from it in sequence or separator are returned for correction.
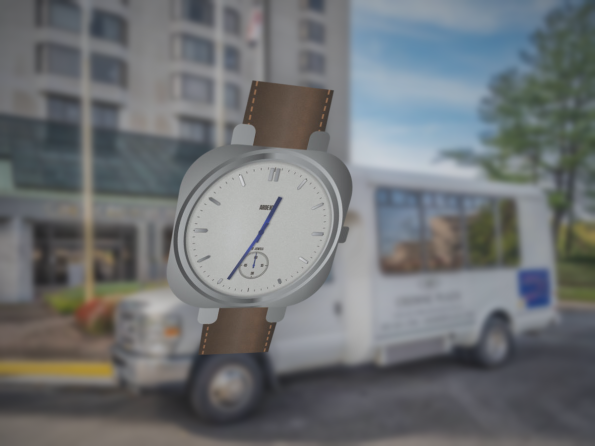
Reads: 12,34
